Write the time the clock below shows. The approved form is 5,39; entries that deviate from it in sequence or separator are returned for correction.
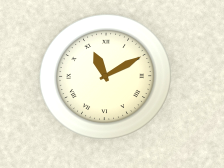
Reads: 11,10
